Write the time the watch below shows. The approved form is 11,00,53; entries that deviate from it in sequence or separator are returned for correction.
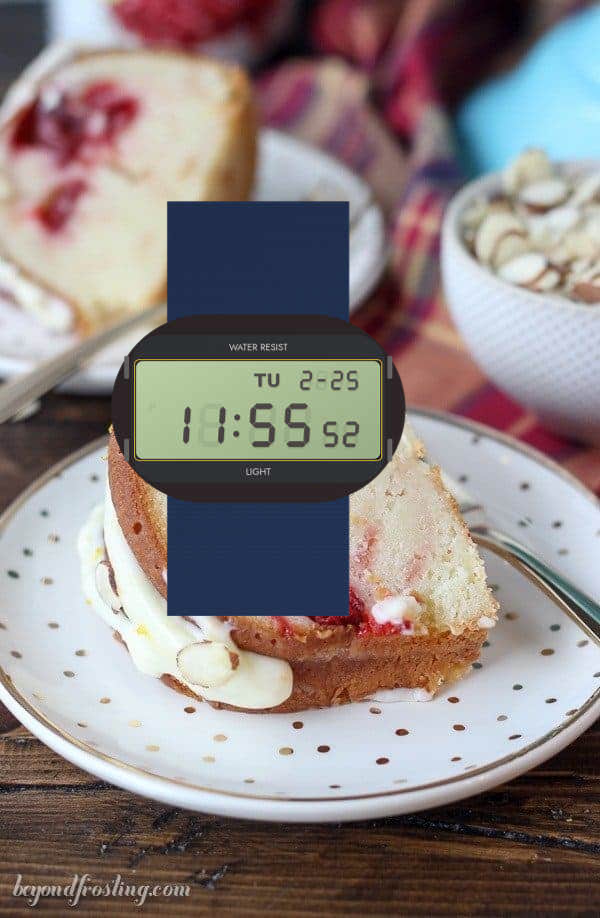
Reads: 11,55,52
